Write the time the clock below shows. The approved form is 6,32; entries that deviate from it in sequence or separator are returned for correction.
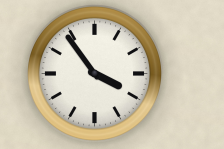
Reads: 3,54
